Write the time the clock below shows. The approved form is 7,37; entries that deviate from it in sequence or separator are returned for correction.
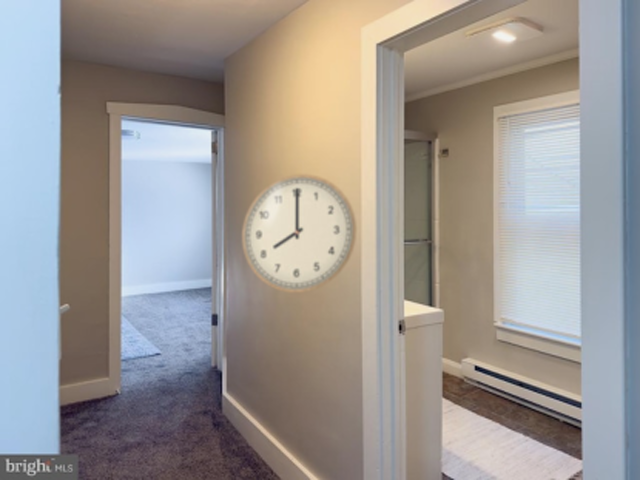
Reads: 8,00
